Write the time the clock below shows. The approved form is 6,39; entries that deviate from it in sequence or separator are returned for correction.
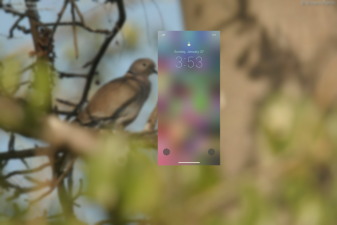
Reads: 3,53
